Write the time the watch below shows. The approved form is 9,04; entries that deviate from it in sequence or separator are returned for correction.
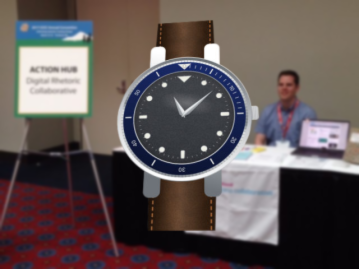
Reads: 11,08
